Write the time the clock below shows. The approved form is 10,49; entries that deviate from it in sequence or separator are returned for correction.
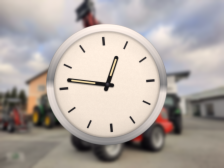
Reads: 12,47
